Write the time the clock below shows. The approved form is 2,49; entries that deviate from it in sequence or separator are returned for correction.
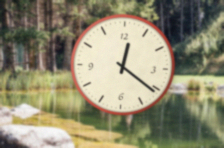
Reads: 12,21
